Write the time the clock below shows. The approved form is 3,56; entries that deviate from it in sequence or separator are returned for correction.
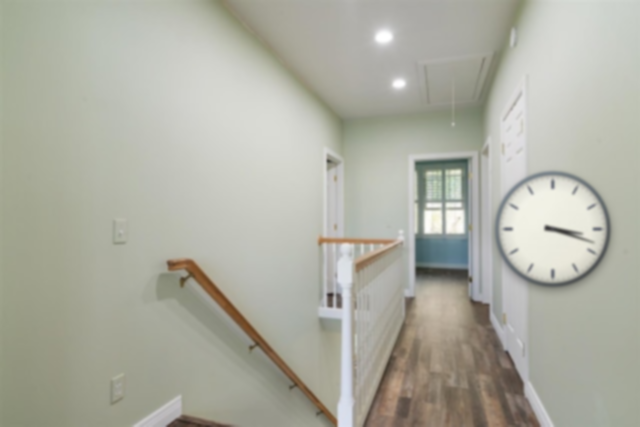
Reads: 3,18
